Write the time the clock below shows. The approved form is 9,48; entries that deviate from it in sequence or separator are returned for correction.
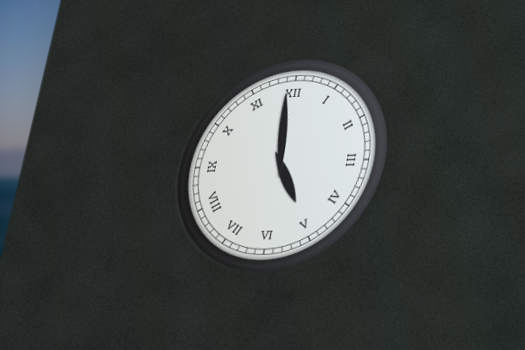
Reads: 4,59
